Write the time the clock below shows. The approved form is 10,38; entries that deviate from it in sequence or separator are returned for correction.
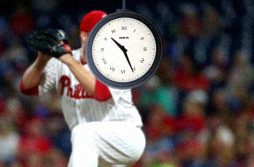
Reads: 10,26
